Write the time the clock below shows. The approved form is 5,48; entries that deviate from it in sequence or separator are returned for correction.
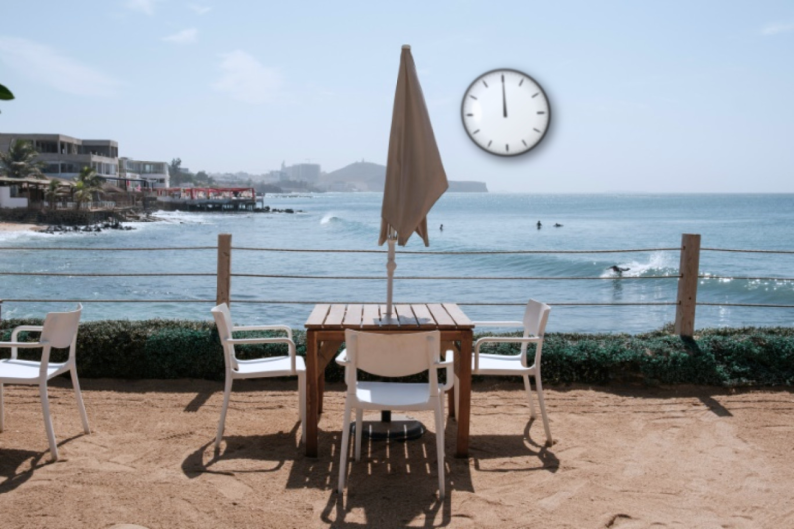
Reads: 12,00
